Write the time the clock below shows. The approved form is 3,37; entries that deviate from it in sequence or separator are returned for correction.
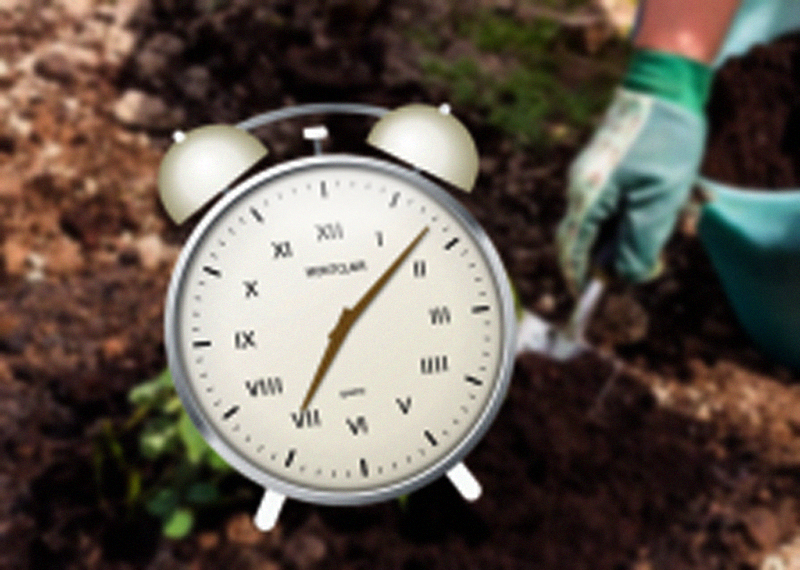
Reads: 7,08
